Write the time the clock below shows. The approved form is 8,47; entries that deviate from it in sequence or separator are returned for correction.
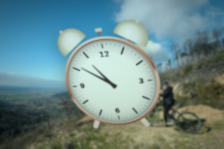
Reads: 10,51
